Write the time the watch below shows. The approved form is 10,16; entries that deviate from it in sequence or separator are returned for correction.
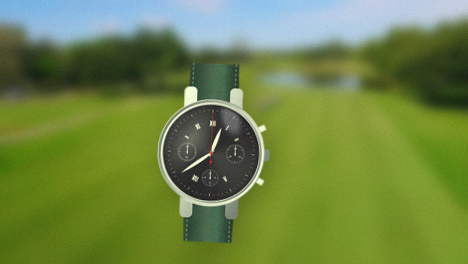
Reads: 12,39
